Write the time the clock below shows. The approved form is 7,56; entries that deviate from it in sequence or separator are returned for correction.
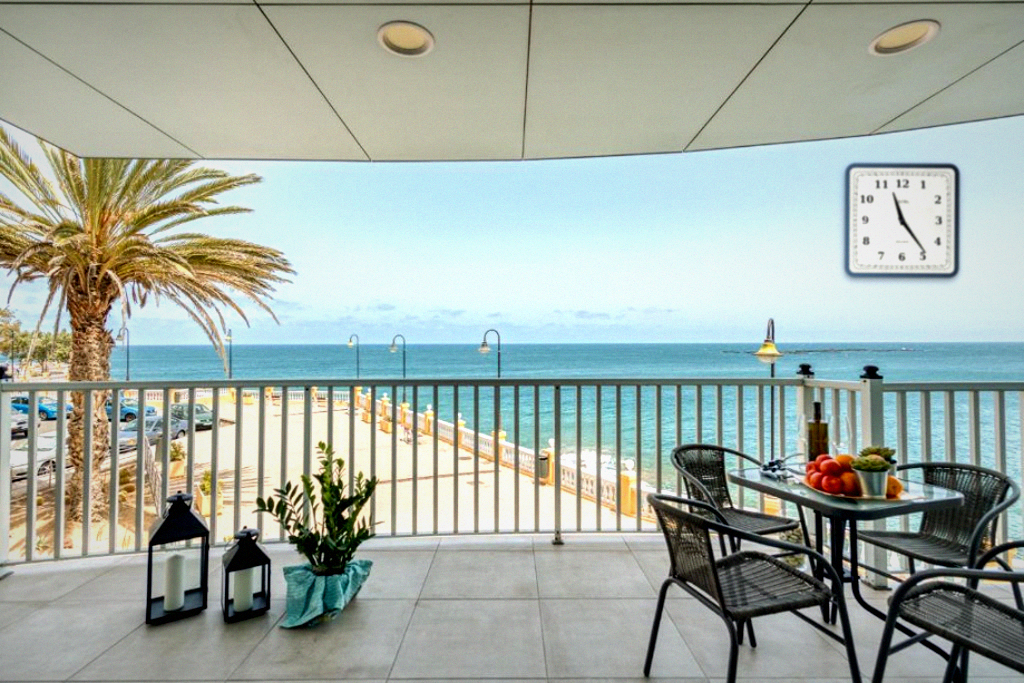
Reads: 11,24
